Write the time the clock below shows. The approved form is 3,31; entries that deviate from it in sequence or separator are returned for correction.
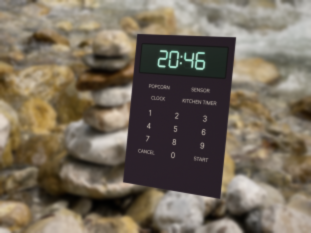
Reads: 20,46
